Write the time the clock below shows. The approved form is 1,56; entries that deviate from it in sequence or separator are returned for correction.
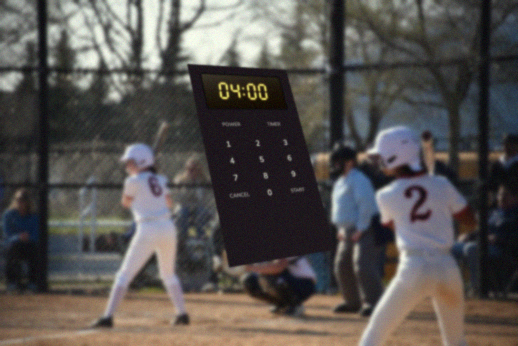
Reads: 4,00
